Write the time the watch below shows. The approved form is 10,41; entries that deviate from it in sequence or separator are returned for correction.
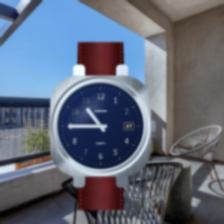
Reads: 10,45
